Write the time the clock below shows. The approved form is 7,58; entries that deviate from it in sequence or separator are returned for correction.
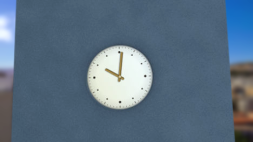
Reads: 10,01
